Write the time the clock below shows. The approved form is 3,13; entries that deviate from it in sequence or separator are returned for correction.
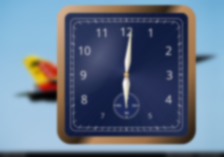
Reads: 6,01
